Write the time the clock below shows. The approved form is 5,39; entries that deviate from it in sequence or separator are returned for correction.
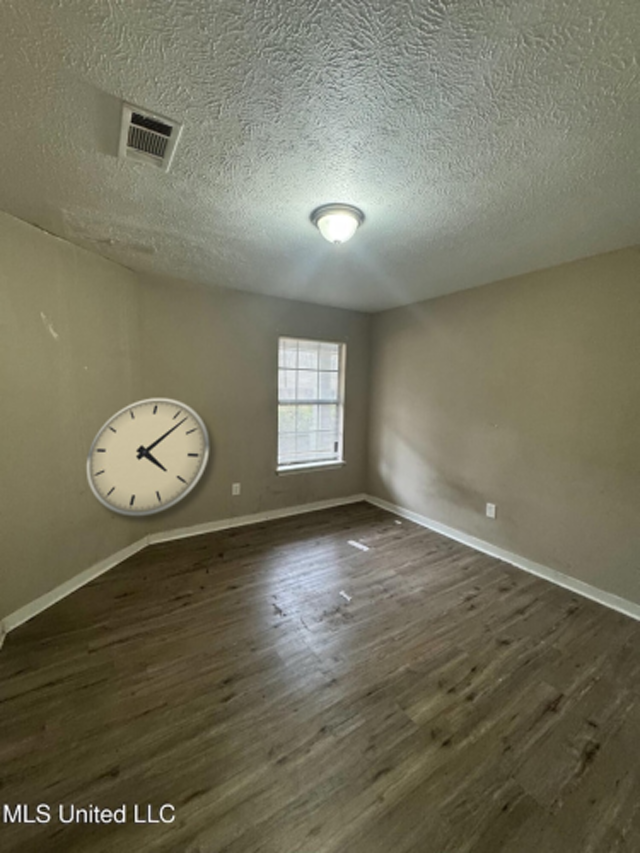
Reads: 4,07
